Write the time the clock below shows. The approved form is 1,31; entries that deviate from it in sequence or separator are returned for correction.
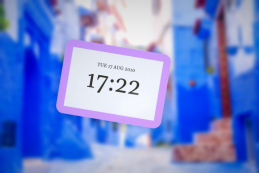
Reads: 17,22
